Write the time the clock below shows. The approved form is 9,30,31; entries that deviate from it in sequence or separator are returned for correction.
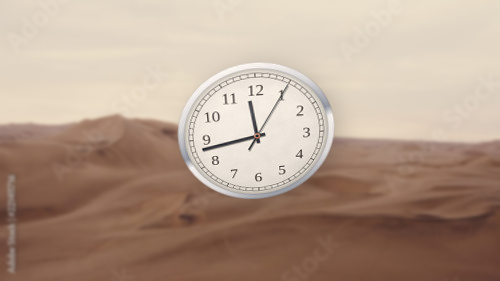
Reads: 11,43,05
